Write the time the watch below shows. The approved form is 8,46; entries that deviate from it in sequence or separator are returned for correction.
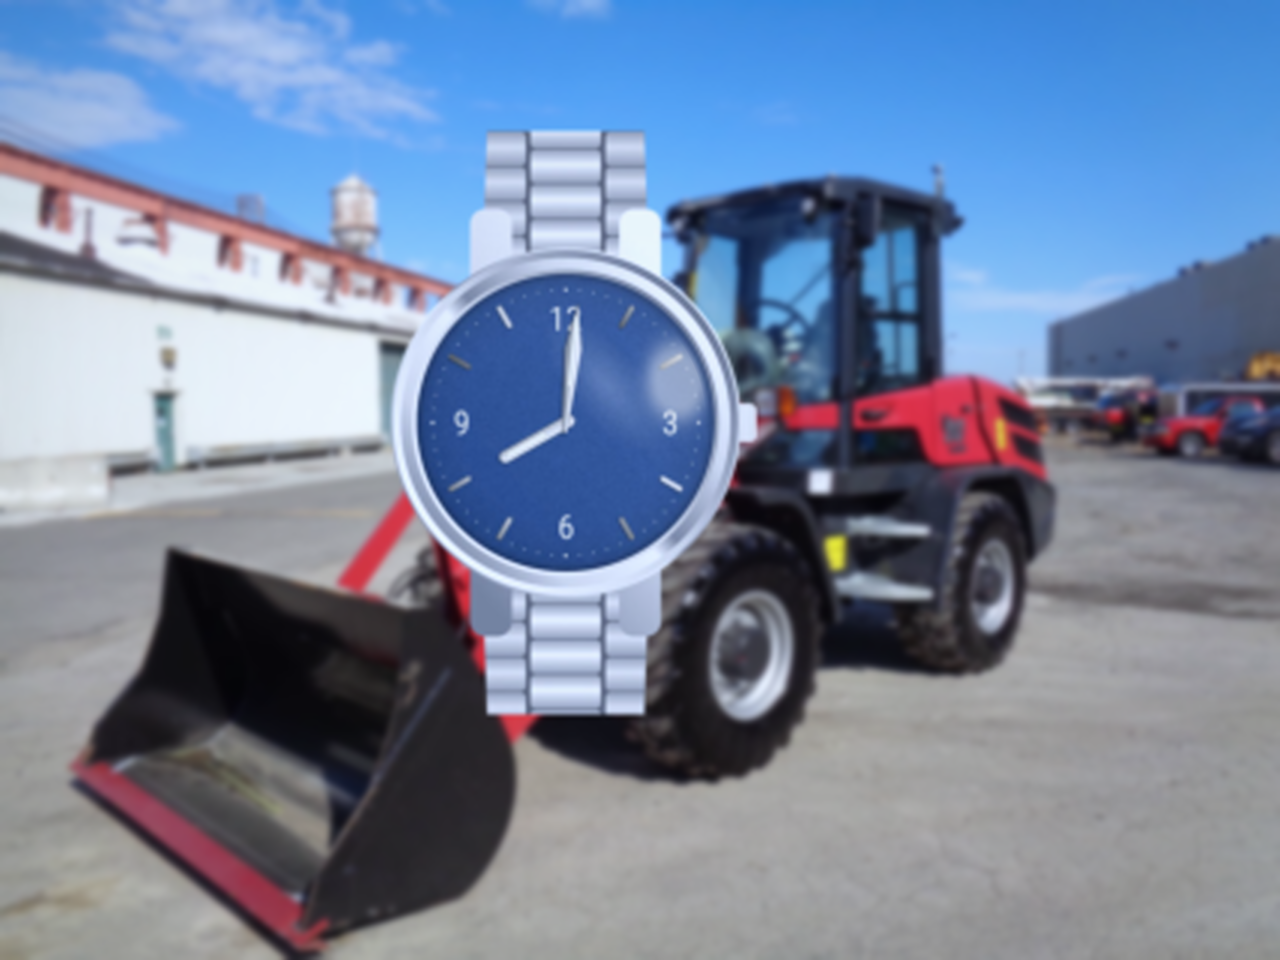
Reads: 8,01
